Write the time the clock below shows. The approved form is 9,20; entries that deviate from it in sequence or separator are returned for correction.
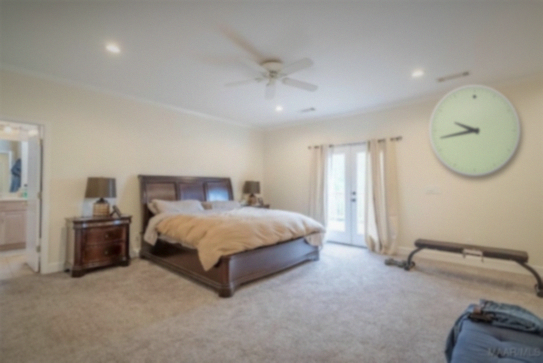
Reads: 9,43
